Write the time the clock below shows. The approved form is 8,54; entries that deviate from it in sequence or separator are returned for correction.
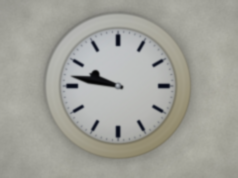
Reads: 9,47
